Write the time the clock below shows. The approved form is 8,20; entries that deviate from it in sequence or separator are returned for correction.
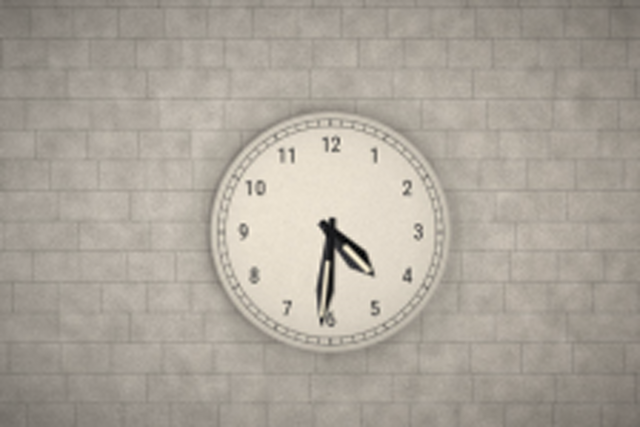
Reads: 4,31
